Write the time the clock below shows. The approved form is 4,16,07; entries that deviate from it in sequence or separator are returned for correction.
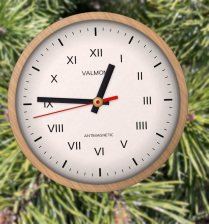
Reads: 12,45,43
